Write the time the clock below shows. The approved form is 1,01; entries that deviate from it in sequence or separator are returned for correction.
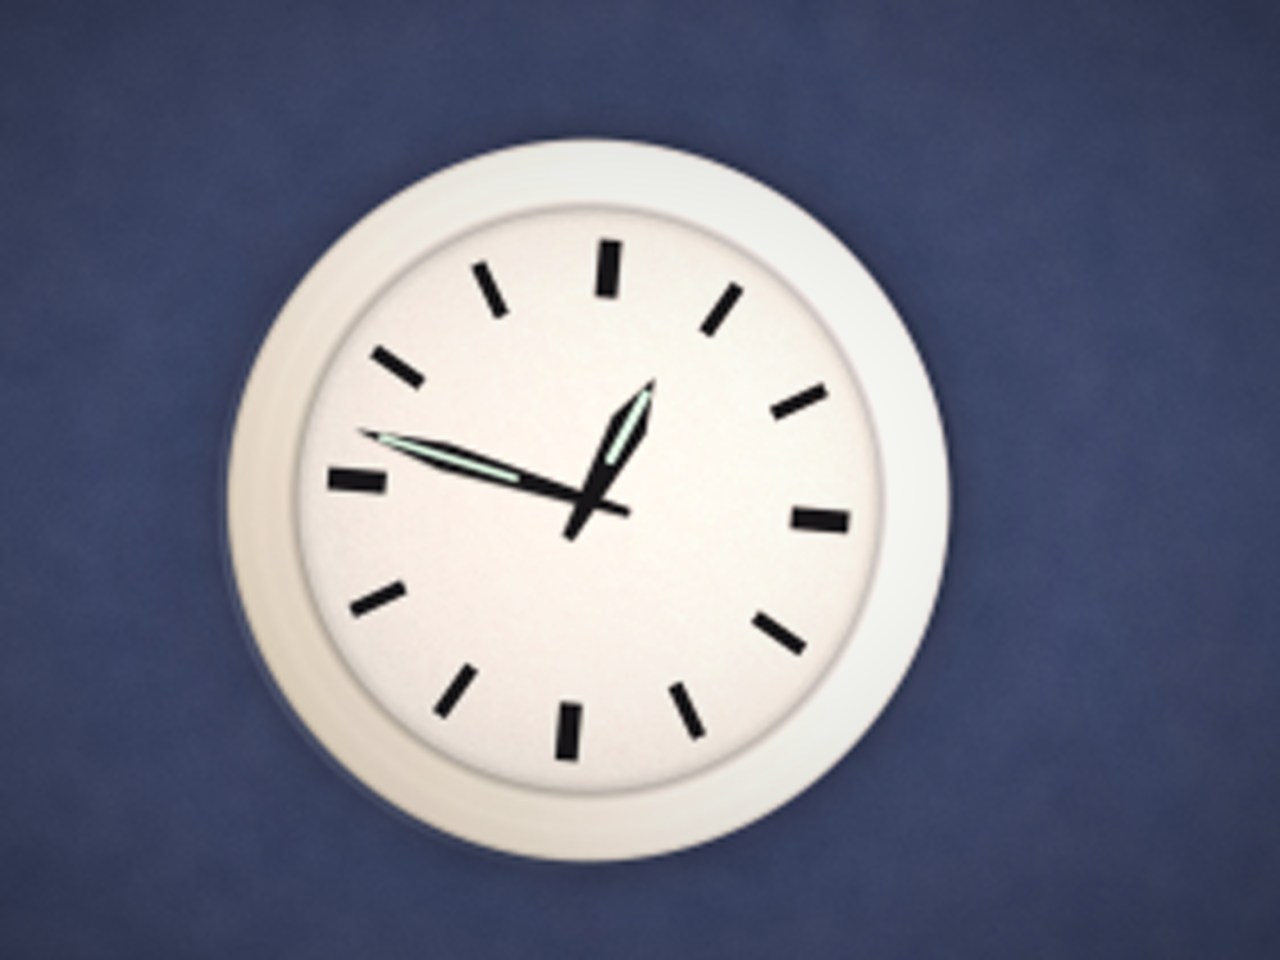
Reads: 12,47
